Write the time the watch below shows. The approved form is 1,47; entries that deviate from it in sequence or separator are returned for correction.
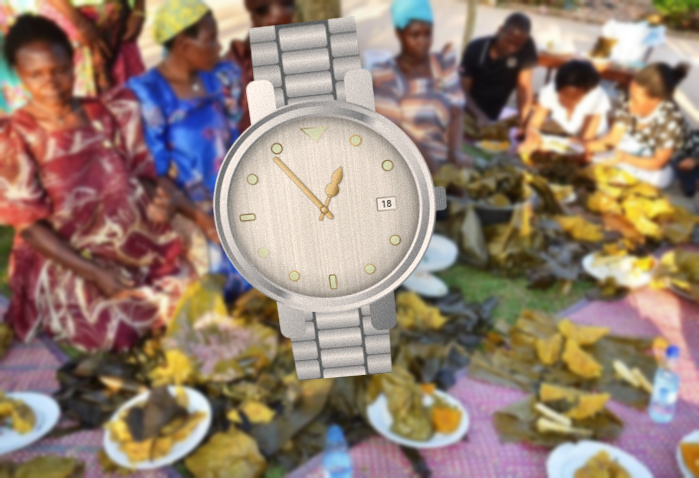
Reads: 12,54
